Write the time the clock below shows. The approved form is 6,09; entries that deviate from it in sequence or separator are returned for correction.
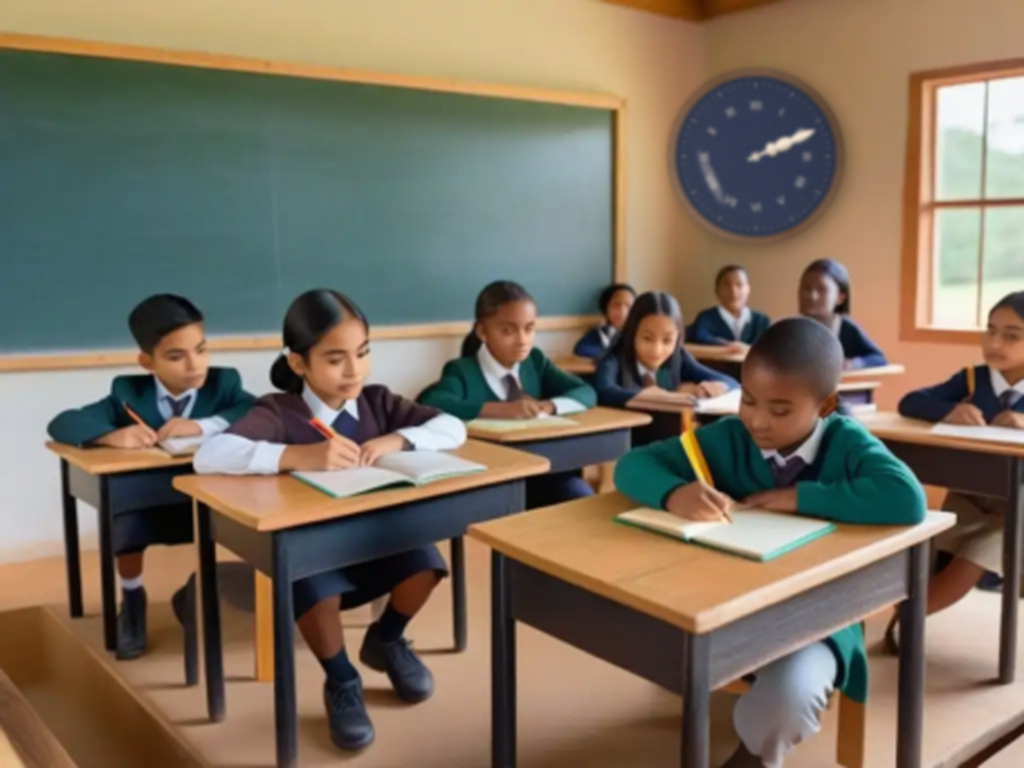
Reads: 2,11
